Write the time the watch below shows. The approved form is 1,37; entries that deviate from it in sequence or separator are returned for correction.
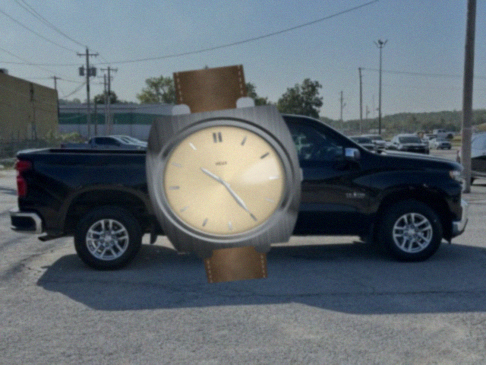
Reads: 10,25
